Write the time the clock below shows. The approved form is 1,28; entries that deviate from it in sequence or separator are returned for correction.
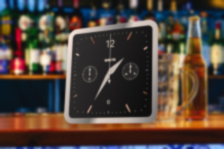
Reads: 1,35
